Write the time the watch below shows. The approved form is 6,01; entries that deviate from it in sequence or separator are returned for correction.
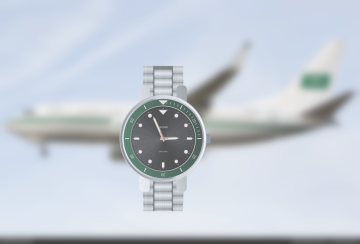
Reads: 2,56
